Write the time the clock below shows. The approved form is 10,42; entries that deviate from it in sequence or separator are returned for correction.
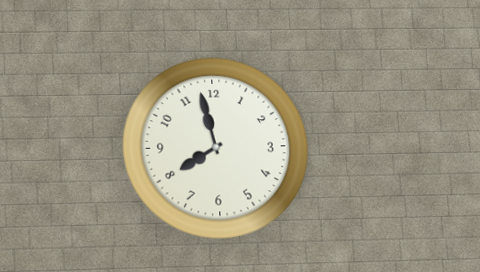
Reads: 7,58
